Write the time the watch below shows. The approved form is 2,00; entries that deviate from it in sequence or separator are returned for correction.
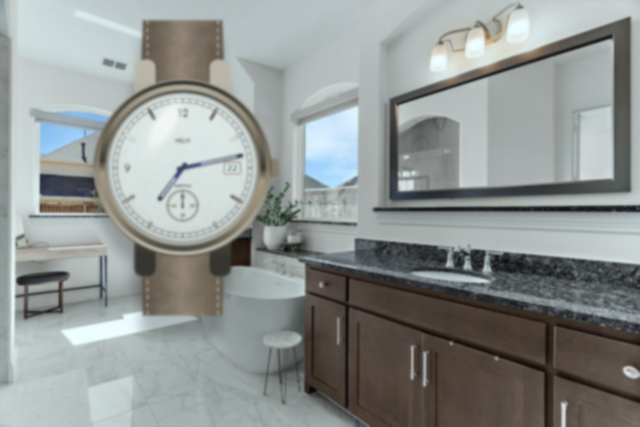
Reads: 7,13
